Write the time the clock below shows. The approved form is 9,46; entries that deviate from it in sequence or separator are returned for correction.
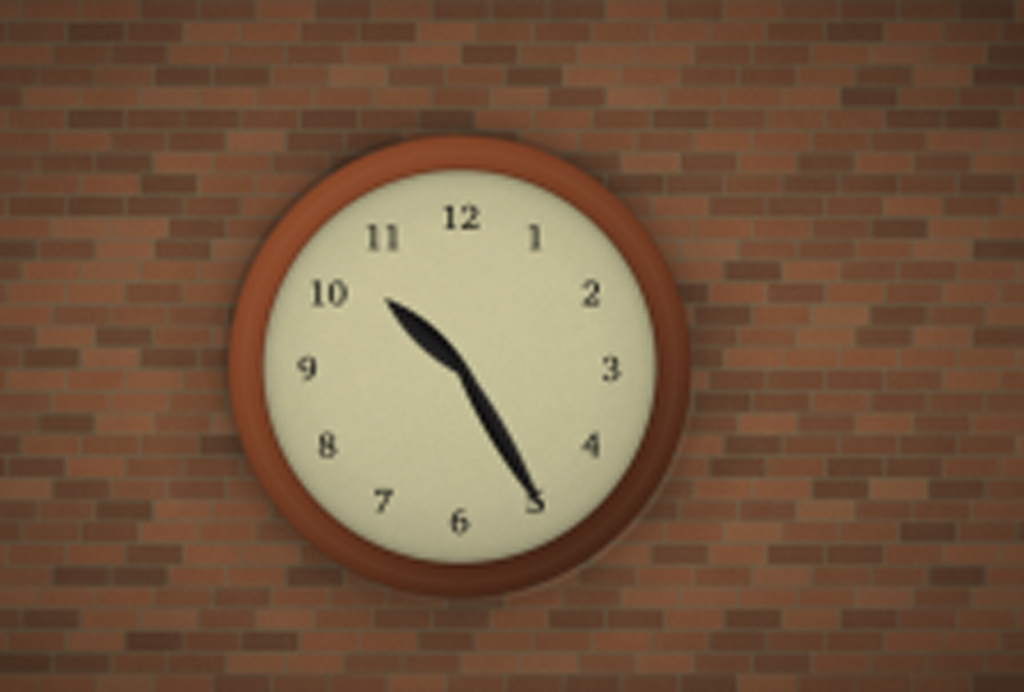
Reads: 10,25
